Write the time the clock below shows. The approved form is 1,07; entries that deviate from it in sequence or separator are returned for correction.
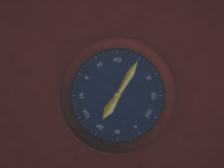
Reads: 7,05
